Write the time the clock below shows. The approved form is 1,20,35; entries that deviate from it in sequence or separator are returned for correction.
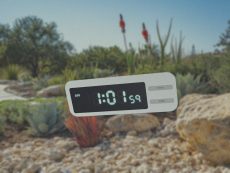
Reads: 1,01,59
